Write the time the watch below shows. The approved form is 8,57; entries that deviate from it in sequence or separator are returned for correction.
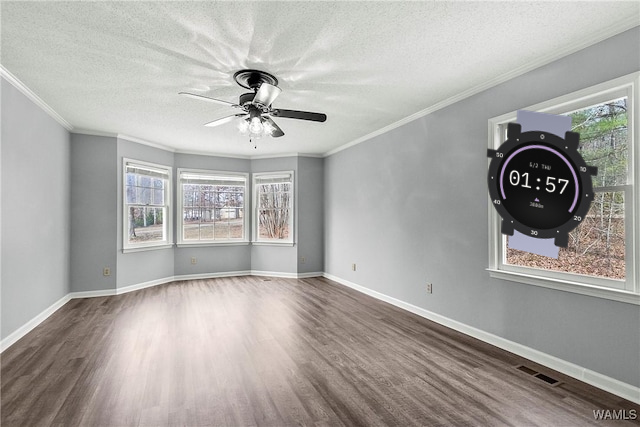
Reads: 1,57
